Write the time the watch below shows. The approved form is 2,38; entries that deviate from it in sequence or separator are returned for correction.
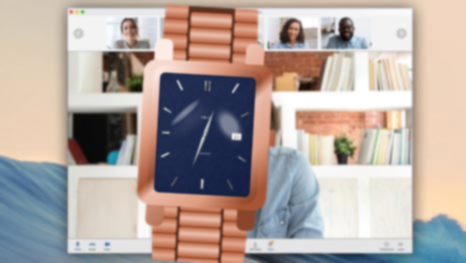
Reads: 12,33
